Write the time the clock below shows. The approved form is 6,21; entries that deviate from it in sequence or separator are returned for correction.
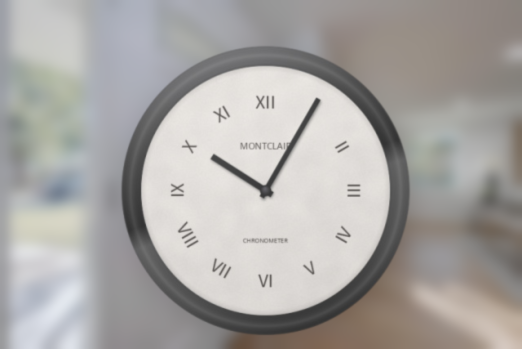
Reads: 10,05
